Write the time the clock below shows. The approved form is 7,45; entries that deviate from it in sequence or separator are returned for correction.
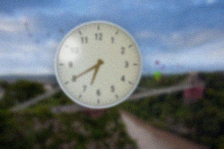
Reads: 6,40
